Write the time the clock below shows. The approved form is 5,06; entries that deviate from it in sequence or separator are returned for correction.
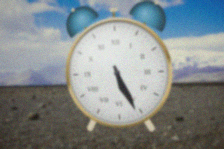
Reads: 5,26
